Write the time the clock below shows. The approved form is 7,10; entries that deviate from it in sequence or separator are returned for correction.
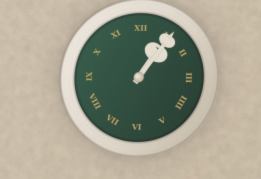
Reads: 1,06
